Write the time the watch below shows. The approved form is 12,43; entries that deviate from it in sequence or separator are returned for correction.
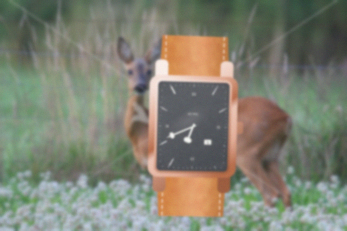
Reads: 6,41
